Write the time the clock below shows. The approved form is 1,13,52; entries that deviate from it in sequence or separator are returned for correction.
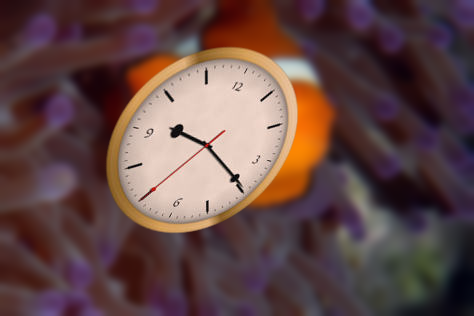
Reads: 9,19,35
